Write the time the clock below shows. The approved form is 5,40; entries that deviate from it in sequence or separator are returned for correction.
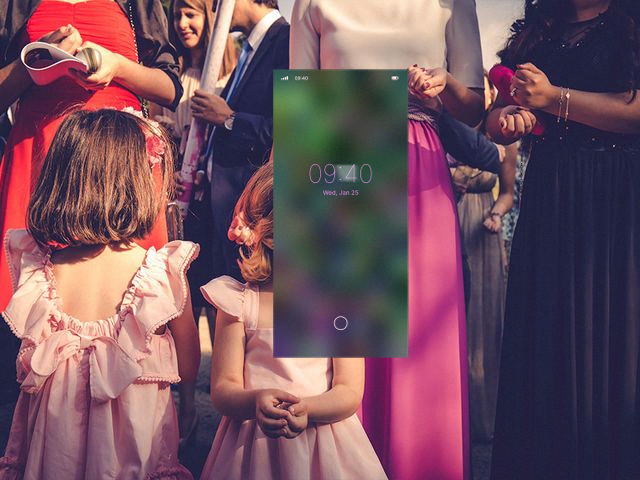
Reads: 9,40
